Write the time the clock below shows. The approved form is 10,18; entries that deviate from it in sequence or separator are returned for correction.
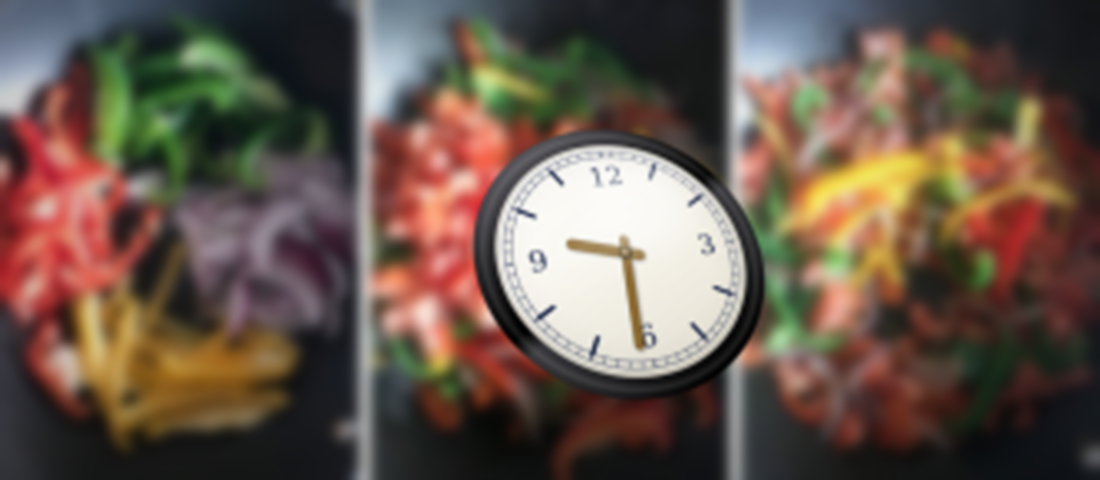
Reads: 9,31
